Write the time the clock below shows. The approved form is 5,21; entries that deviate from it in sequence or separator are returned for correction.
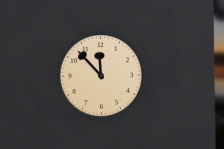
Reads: 11,53
